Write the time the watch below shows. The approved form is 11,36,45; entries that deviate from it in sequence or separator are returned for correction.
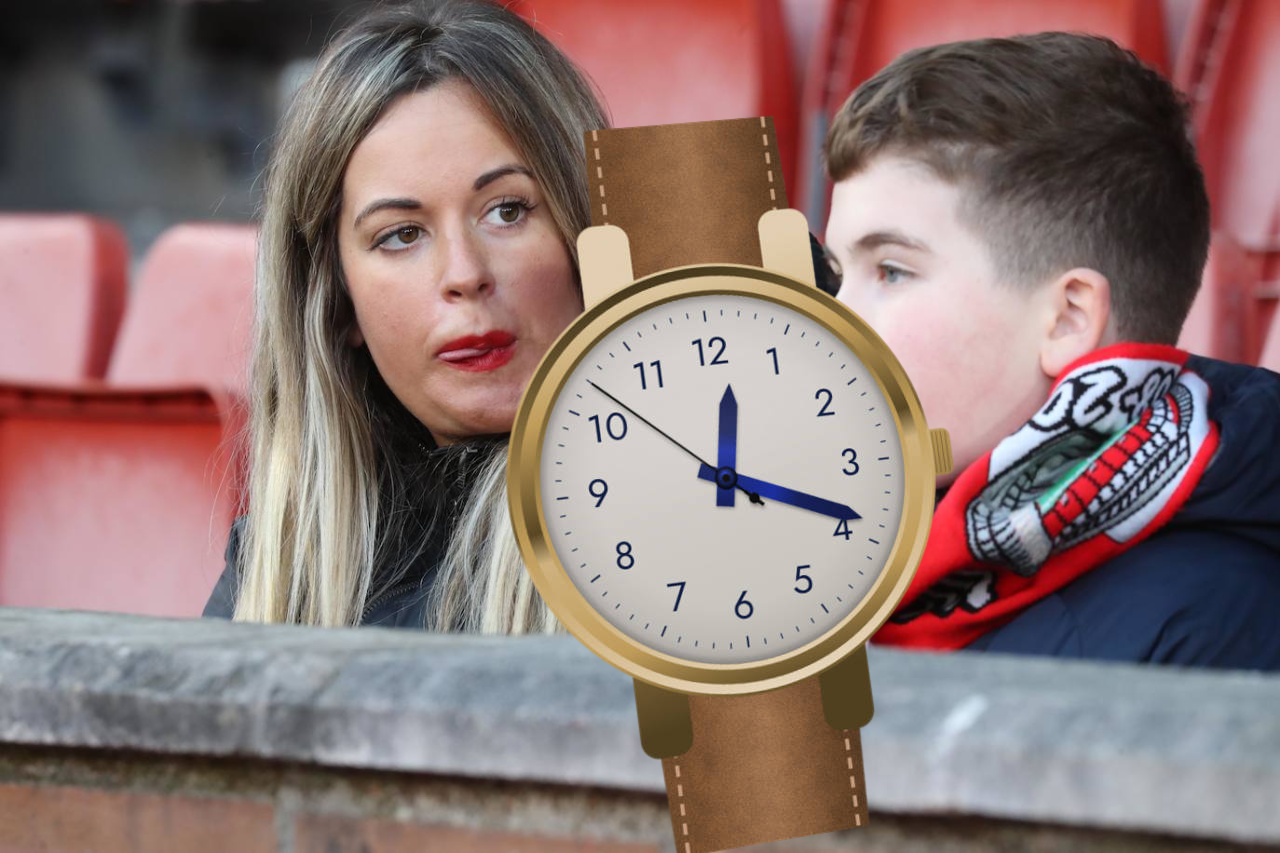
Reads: 12,18,52
